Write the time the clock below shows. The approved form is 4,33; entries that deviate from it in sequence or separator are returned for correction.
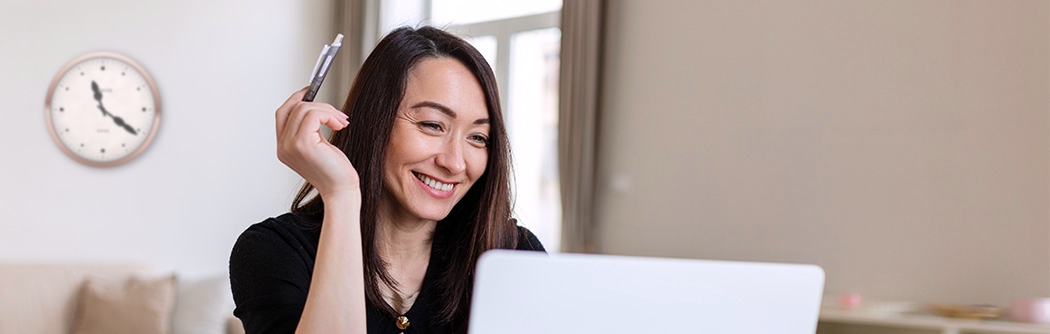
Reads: 11,21
